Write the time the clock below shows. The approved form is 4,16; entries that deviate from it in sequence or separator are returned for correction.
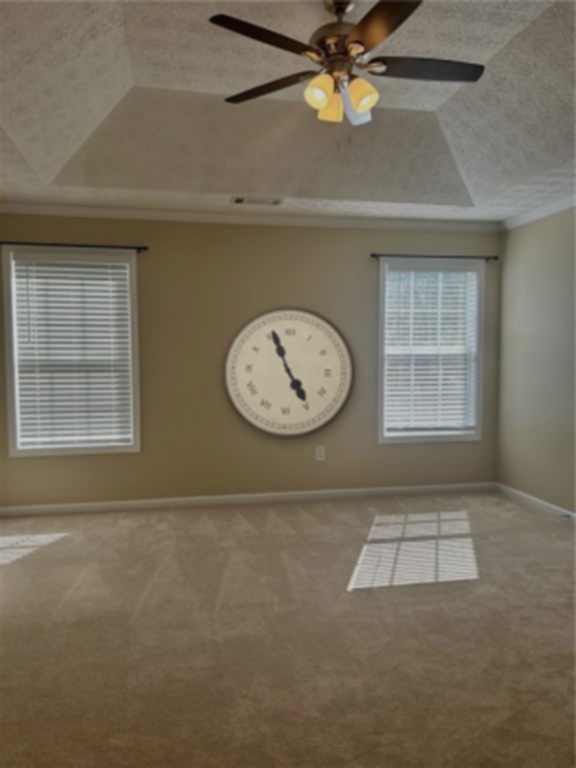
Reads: 4,56
